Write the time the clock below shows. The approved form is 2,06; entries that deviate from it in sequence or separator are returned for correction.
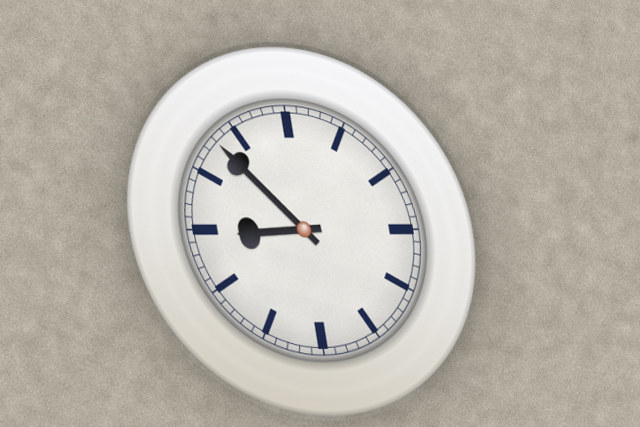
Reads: 8,53
